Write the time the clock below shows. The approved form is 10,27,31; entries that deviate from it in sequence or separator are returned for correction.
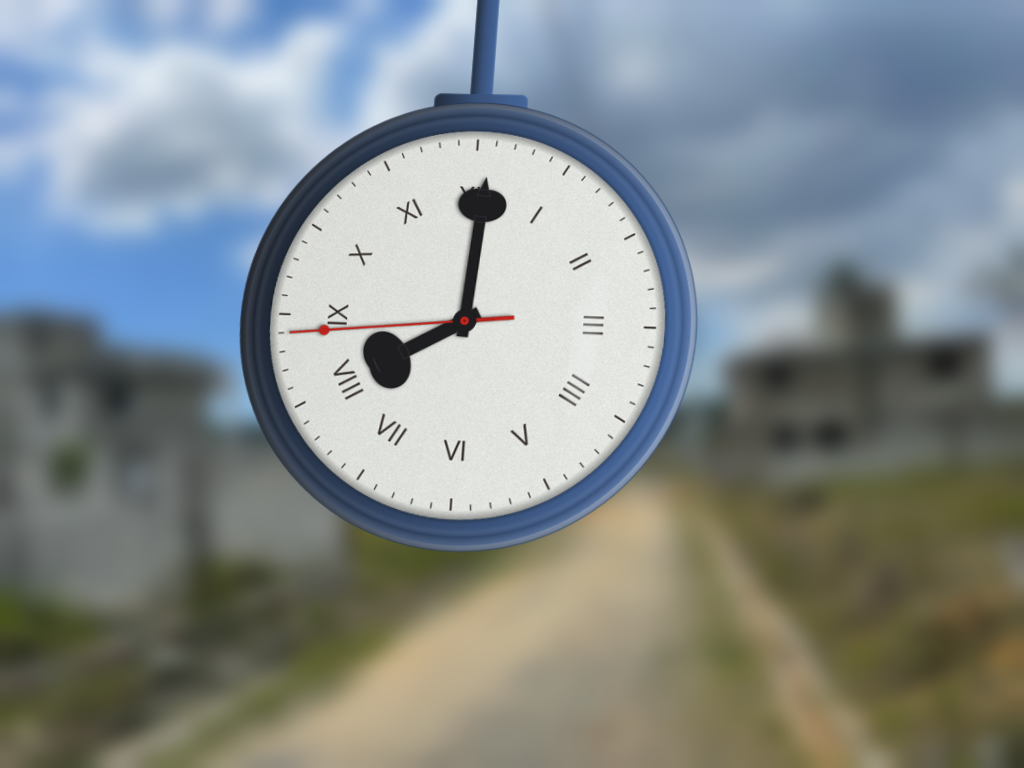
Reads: 8,00,44
